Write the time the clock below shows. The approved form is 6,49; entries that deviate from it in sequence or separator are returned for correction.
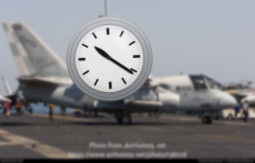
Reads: 10,21
